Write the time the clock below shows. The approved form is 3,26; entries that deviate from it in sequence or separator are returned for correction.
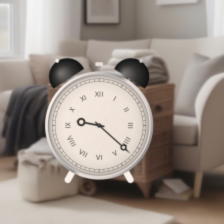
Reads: 9,22
